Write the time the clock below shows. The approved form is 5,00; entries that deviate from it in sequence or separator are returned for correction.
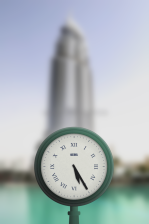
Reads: 5,25
